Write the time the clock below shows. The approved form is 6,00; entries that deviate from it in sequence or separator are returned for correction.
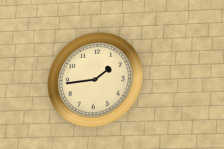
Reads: 1,44
